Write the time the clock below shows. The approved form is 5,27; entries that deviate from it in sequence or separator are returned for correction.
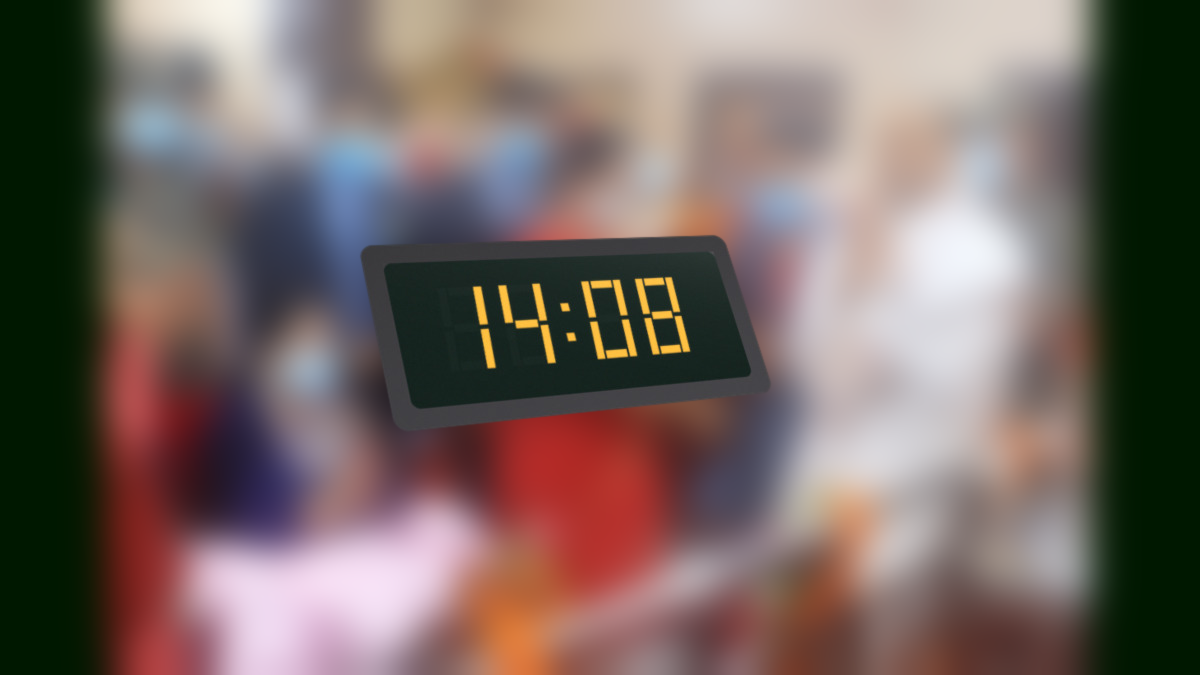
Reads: 14,08
